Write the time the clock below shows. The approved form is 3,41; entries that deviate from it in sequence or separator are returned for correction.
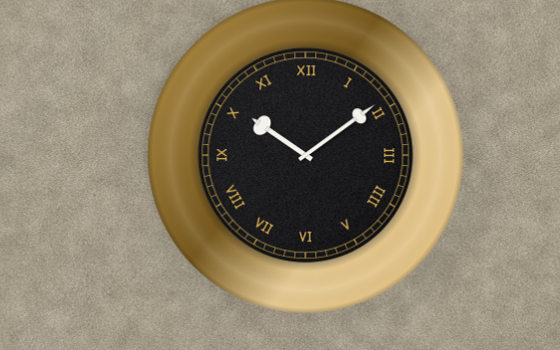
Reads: 10,09
